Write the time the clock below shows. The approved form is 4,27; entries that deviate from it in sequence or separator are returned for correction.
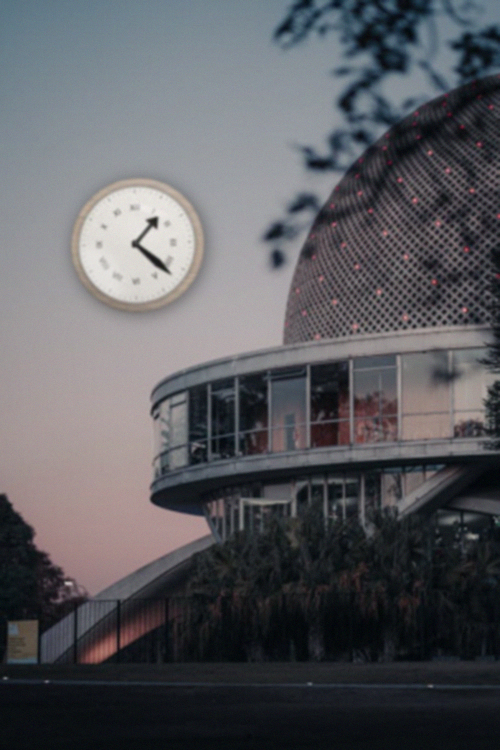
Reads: 1,22
